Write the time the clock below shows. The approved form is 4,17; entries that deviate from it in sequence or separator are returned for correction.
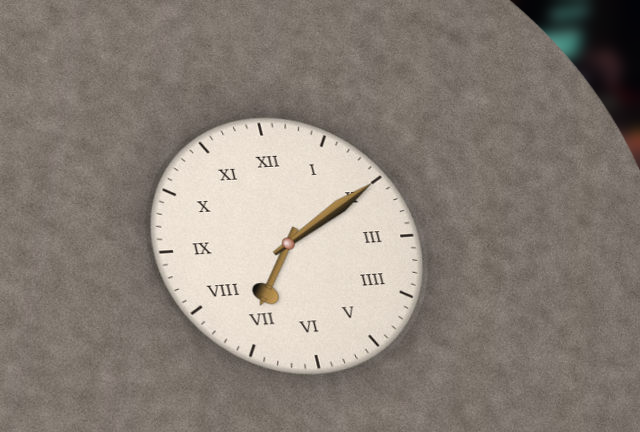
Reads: 7,10
